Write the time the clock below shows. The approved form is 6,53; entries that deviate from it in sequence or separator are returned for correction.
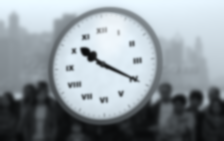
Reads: 10,20
